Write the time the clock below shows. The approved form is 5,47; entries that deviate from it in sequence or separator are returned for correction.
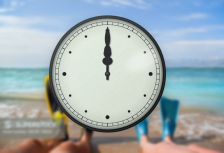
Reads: 12,00
